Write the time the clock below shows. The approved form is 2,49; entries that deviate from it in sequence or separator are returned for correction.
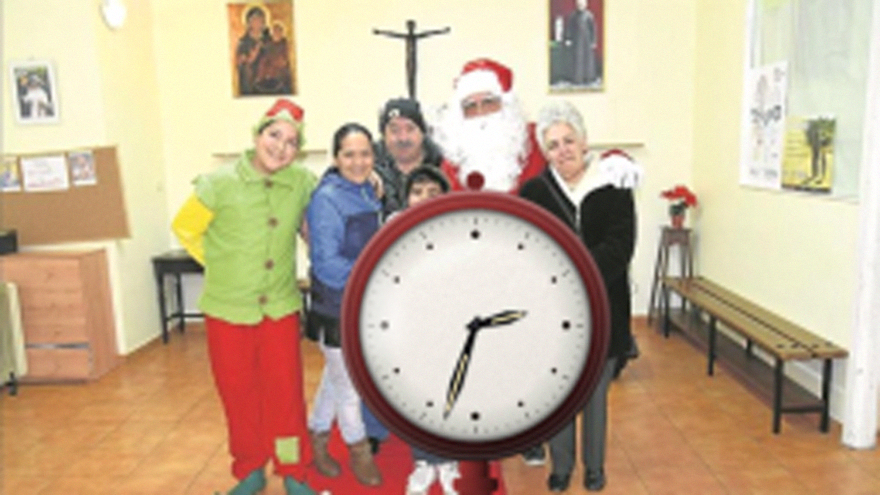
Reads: 2,33
